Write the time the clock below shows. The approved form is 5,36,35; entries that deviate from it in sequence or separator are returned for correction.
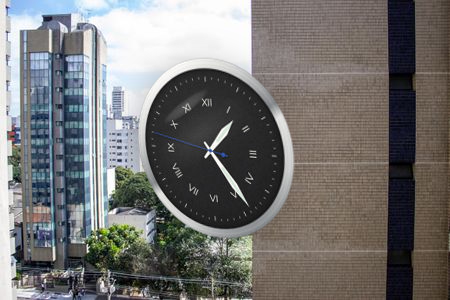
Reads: 1,23,47
